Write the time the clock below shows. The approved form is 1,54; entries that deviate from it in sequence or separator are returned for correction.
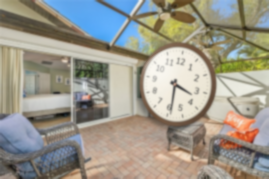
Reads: 3,29
